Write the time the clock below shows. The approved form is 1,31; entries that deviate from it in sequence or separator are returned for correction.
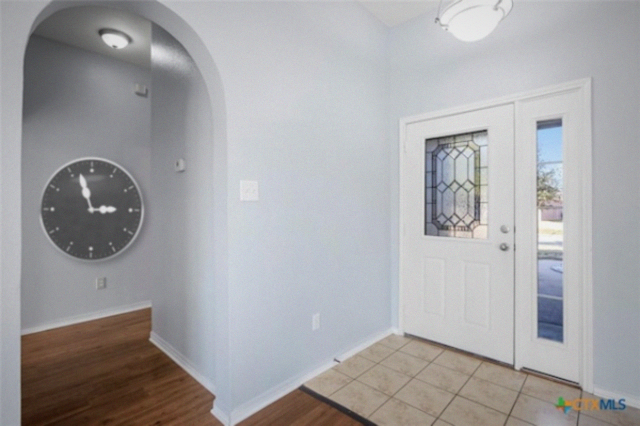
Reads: 2,57
